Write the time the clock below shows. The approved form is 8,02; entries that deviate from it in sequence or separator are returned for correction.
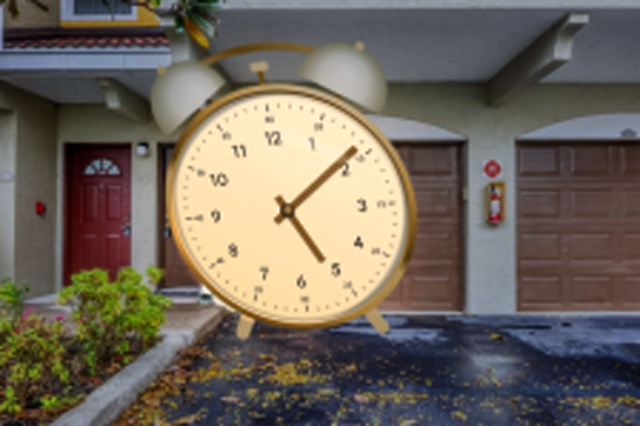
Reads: 5,09
